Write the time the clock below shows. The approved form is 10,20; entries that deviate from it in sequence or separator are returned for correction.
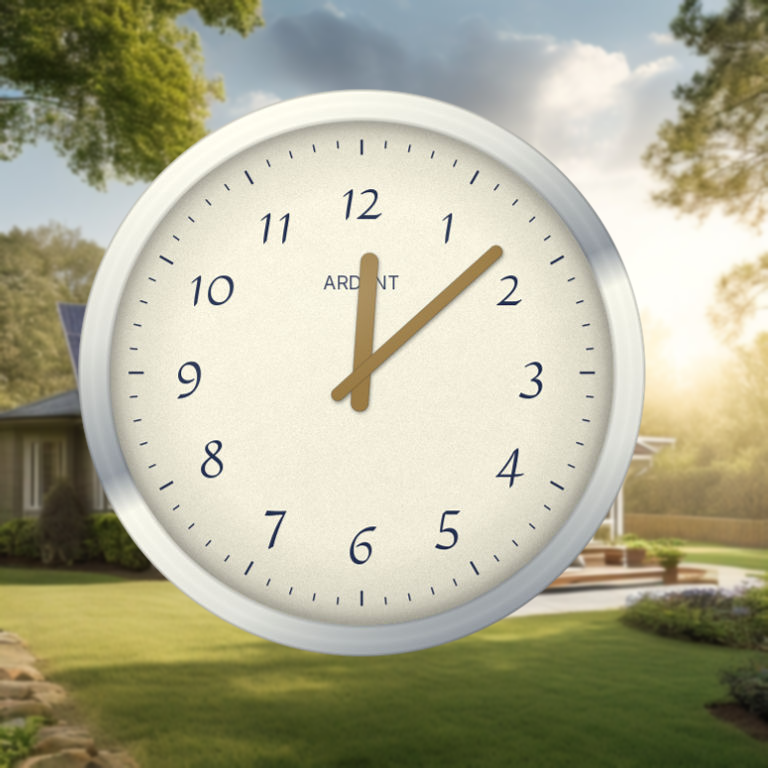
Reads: 12,08
